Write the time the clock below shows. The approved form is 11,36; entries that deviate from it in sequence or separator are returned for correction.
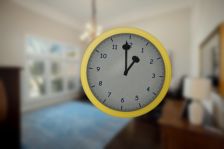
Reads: 12,59
